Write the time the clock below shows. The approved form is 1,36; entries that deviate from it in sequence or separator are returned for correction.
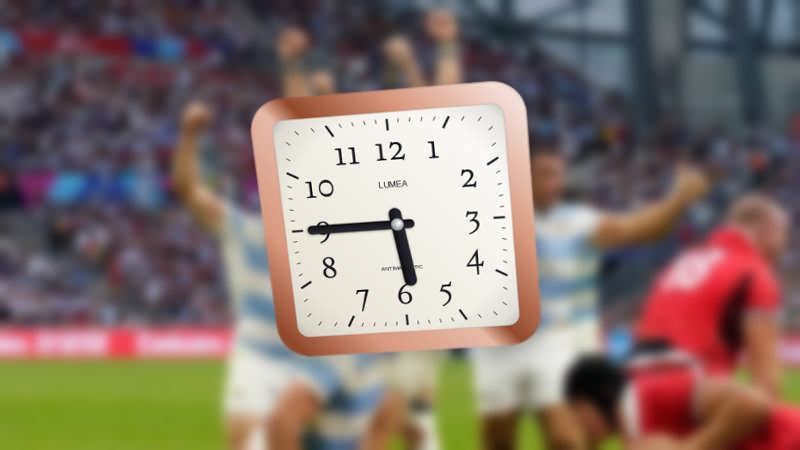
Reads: 5,45
